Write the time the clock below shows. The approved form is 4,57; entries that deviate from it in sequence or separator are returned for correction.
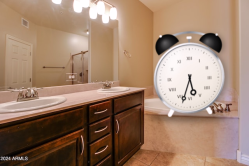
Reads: 5,33
